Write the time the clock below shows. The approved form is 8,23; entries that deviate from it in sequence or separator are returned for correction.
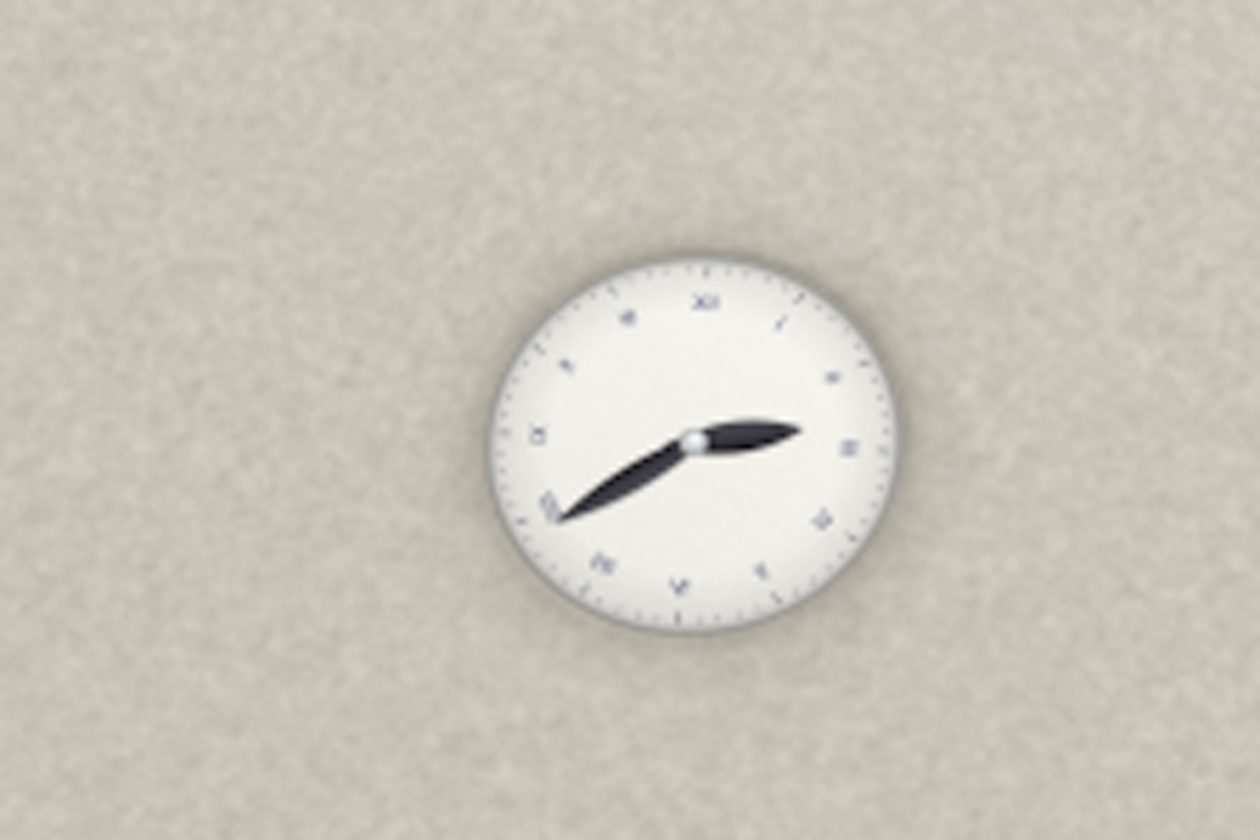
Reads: 2,39
